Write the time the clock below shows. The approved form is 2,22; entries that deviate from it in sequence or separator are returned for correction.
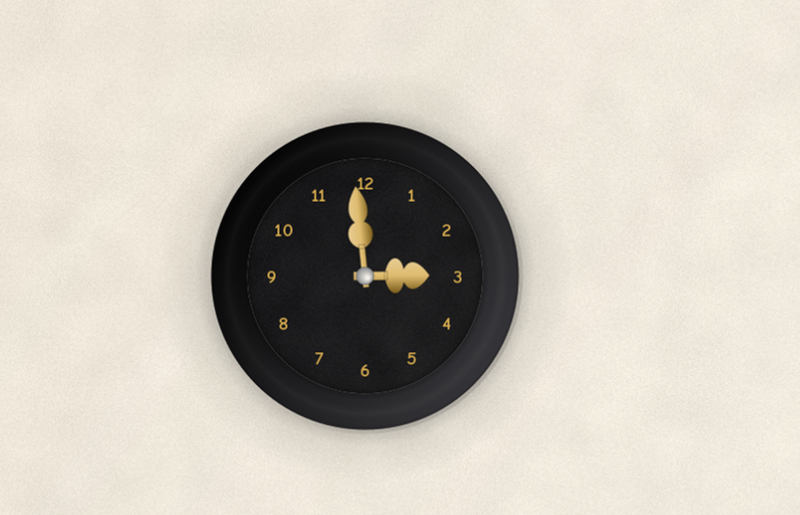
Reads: 2,59
